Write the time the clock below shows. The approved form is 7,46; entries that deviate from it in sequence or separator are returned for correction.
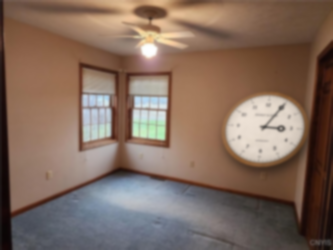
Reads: 3,05
